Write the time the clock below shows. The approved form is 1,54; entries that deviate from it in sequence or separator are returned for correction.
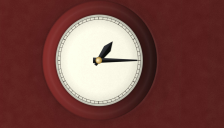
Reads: 1,15
